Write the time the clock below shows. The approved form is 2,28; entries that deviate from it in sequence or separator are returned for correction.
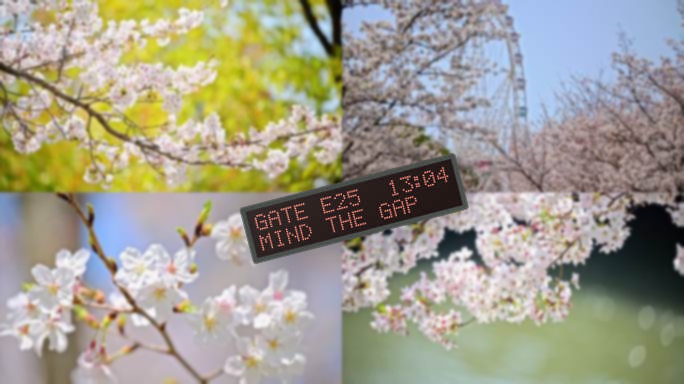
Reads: 13,04
